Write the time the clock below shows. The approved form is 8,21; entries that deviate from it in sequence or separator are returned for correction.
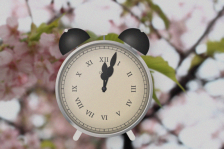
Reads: 12,03
